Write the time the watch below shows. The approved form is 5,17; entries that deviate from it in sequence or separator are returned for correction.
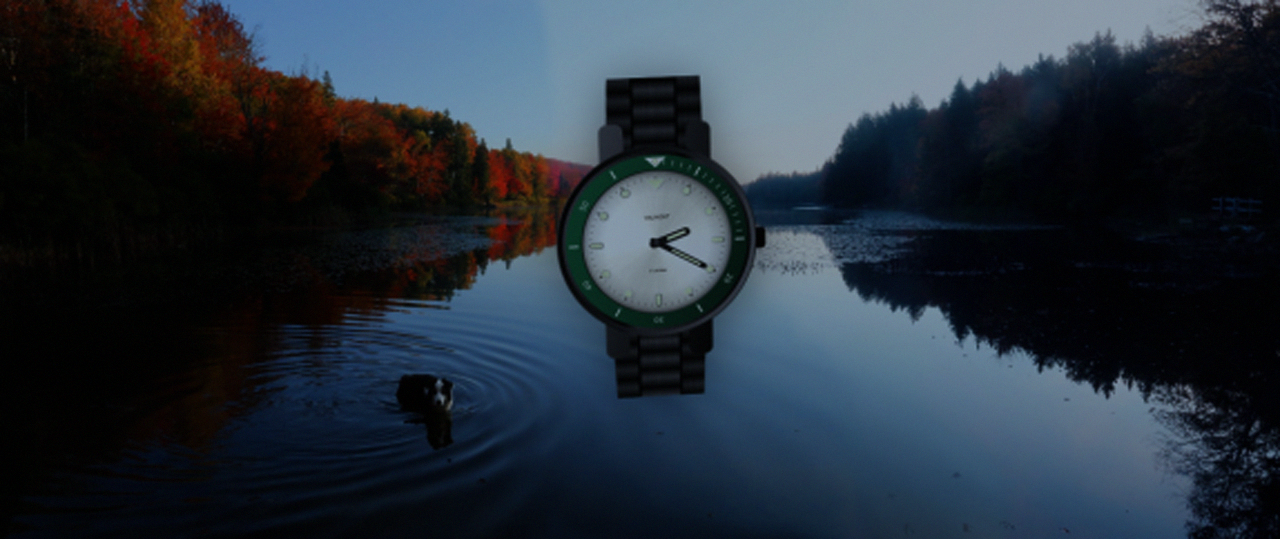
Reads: 2,20
